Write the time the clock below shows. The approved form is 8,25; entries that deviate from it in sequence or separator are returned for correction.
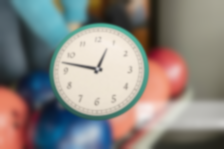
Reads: 12,47
